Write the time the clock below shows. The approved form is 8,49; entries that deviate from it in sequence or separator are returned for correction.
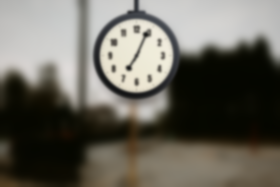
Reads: 7,04
